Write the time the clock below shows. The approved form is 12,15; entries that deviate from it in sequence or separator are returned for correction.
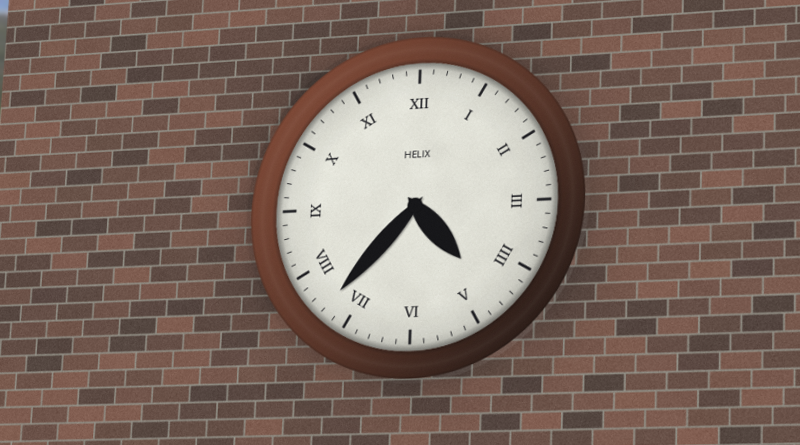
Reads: 4,37
